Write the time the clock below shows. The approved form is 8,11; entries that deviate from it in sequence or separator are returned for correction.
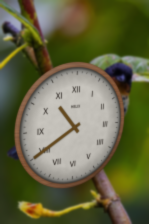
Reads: 10,40
